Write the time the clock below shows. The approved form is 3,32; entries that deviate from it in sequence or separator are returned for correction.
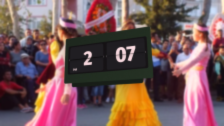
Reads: 2,07
